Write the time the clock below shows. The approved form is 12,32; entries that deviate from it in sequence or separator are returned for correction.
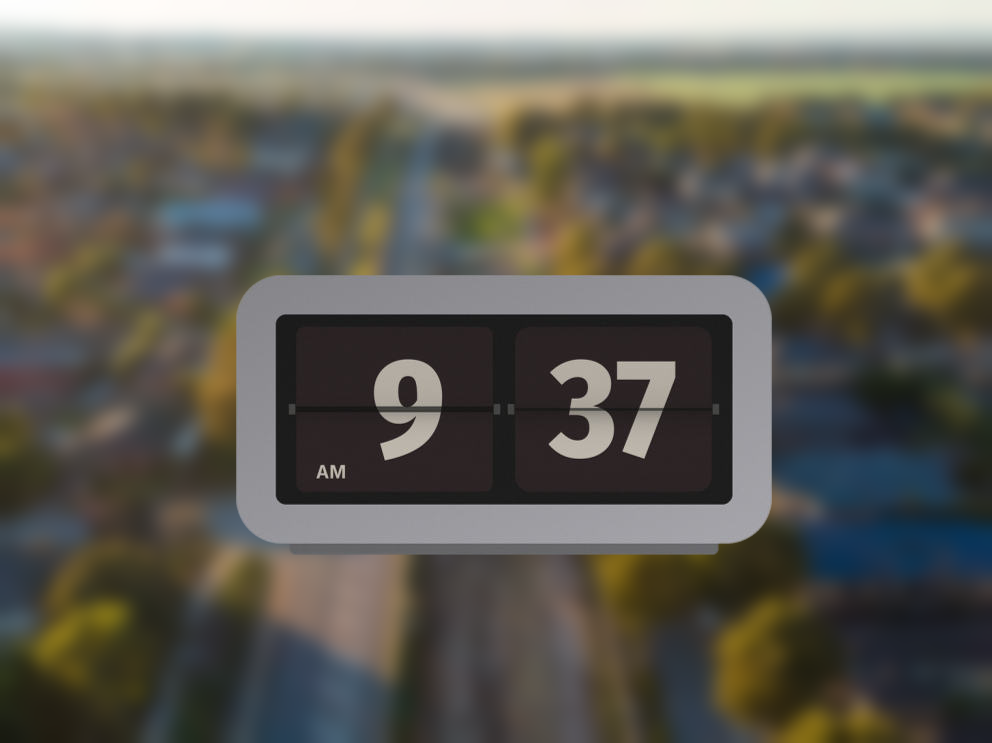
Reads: 9,37
